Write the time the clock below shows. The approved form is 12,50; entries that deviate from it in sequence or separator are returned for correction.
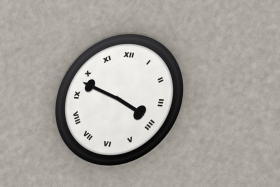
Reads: 3,48
